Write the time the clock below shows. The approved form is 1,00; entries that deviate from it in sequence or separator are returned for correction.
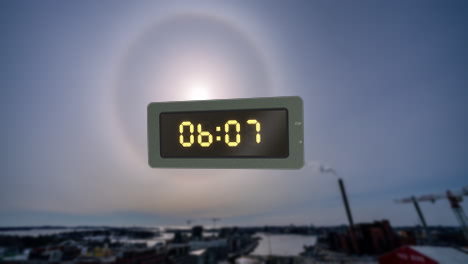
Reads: 6,07
